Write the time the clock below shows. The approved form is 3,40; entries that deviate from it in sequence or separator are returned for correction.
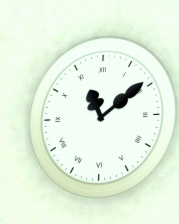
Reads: 11,09
